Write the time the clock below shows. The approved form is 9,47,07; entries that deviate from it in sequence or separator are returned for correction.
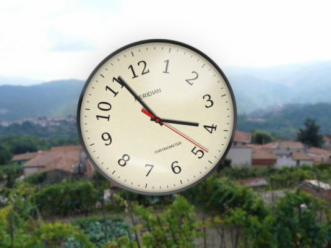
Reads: 3,56,24
